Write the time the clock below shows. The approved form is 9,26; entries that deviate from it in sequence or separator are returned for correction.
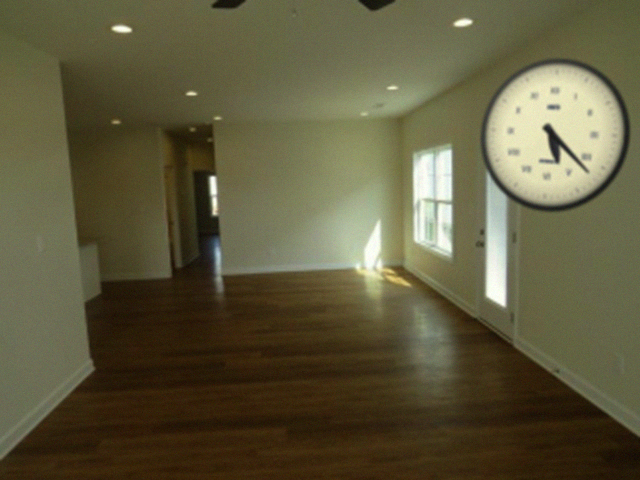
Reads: 5,22
